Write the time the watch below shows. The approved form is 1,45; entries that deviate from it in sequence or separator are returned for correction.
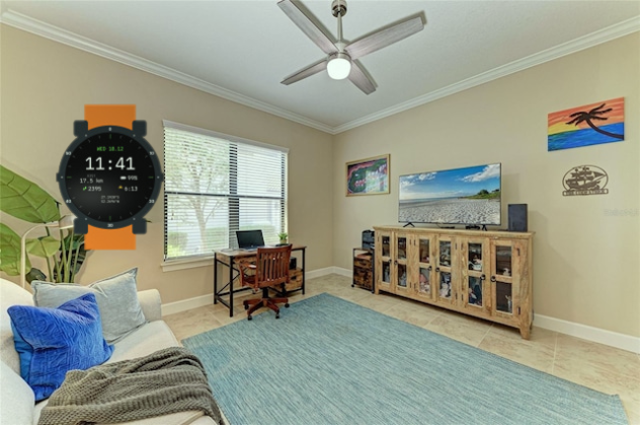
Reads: 11,41
